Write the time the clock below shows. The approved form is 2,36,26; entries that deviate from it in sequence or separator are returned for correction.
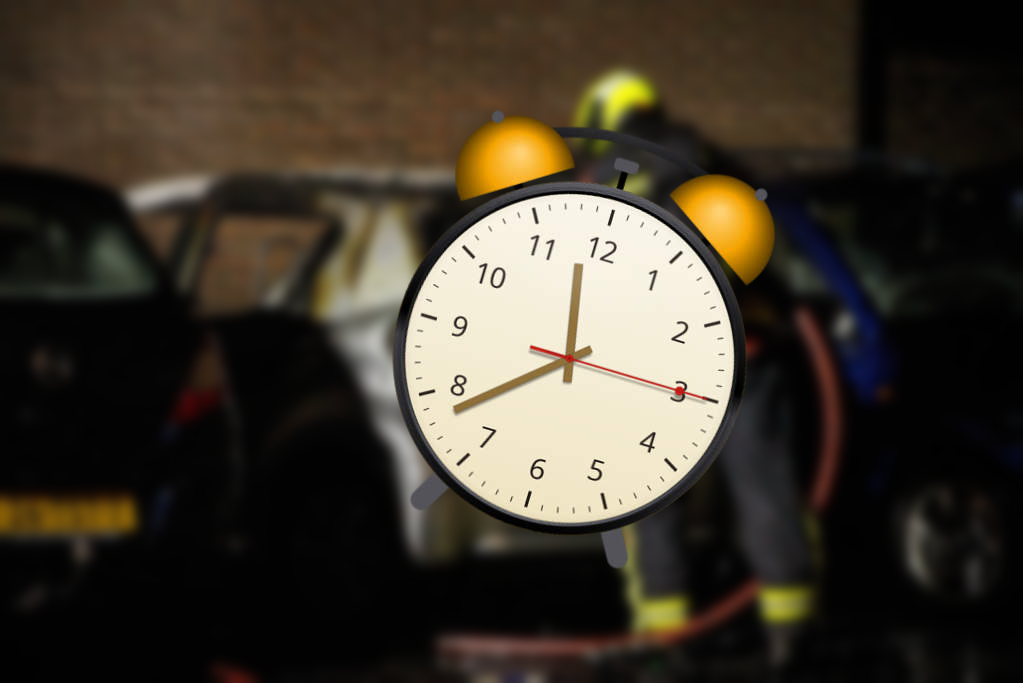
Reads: 11,38,15
